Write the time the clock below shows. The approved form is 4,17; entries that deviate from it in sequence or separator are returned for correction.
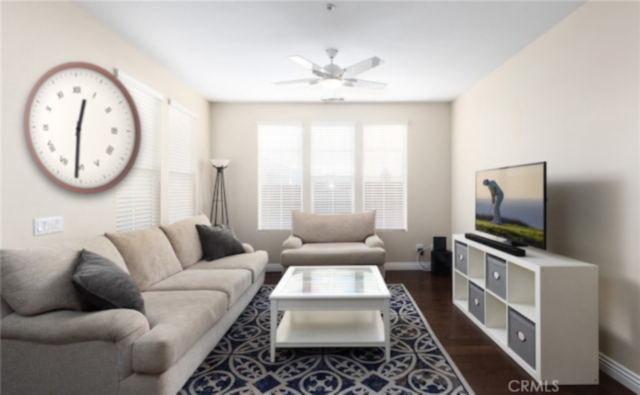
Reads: 12,31
